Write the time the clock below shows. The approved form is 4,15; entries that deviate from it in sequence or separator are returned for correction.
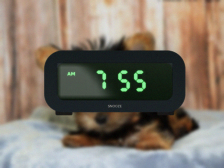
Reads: 7,55
